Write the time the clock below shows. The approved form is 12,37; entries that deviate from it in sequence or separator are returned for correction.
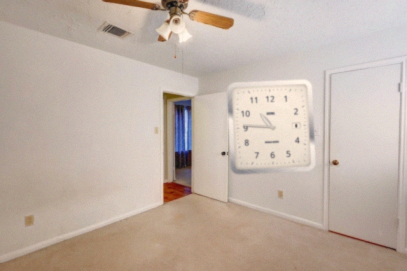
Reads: 10,46
